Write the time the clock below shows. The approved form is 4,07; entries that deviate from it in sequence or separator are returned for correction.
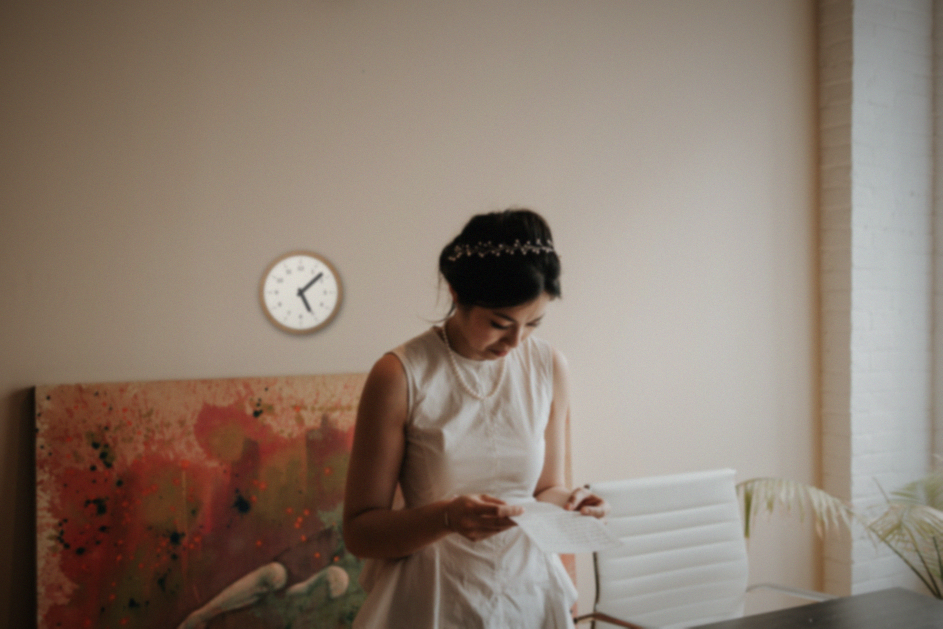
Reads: 5,08
